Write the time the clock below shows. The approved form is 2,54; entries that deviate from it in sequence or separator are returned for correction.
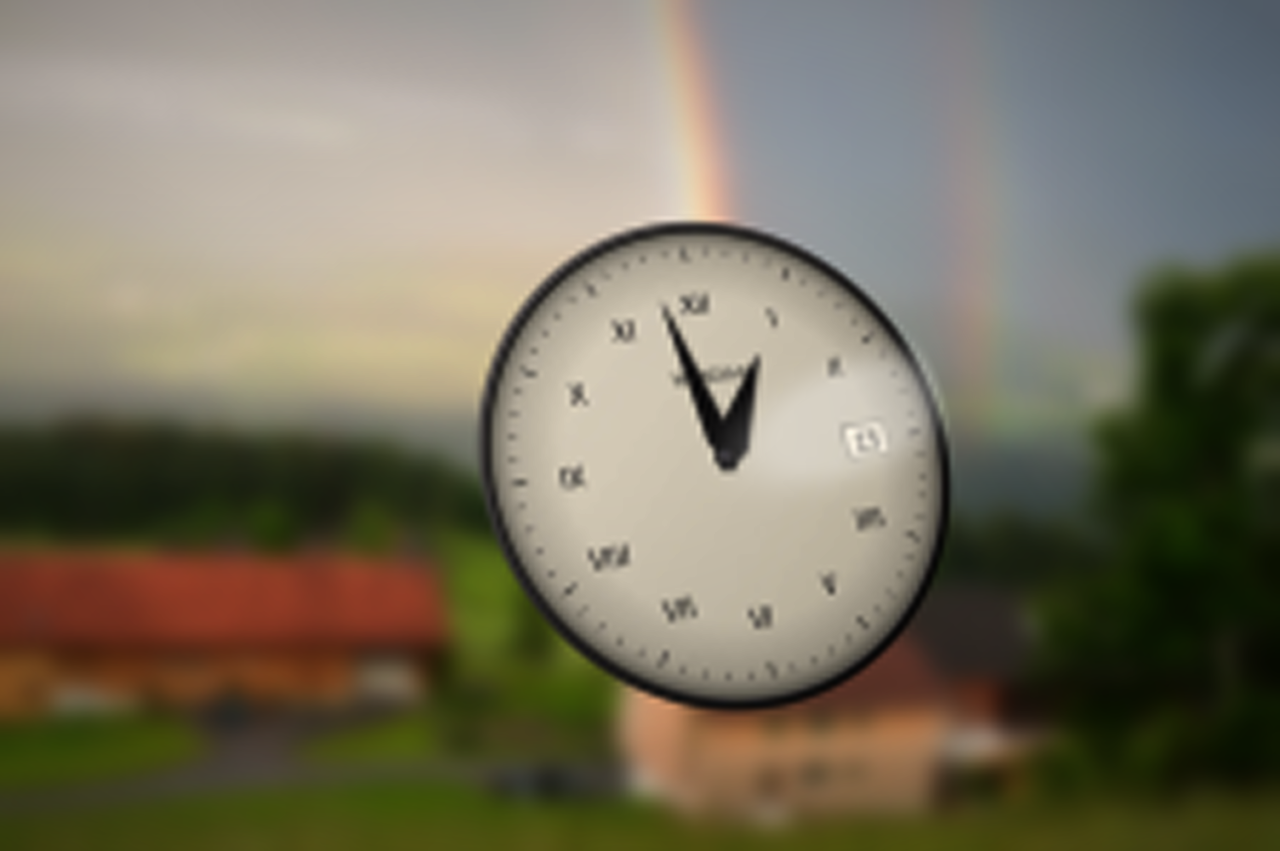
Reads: 12,58
